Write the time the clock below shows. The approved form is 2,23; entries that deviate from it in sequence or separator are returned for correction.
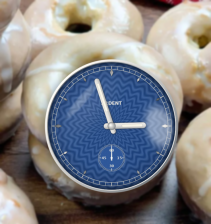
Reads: 2,57
